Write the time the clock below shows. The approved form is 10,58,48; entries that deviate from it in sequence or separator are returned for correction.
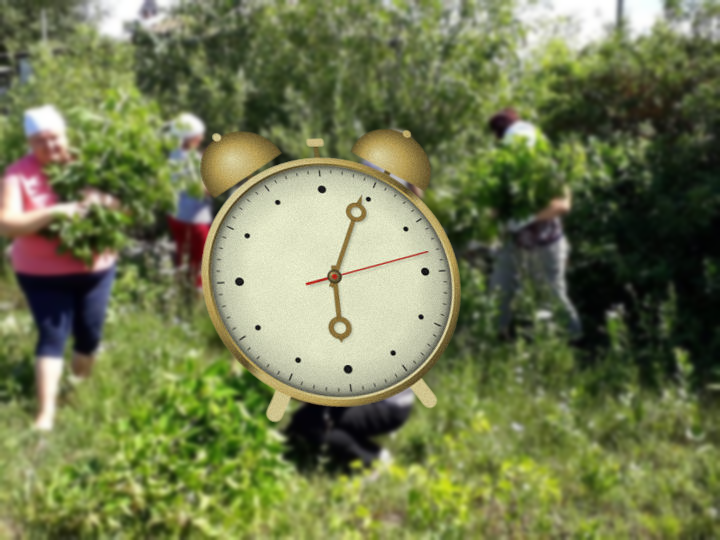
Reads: 6,04,13
